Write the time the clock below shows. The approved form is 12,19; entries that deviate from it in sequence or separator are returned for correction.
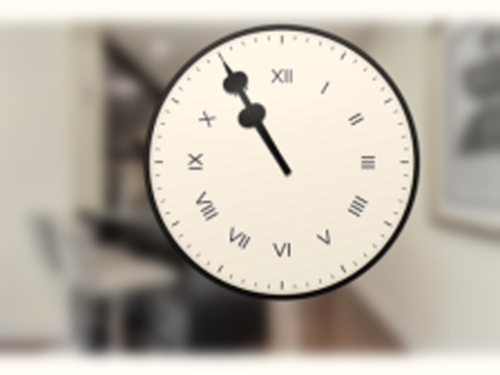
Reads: 10,55
